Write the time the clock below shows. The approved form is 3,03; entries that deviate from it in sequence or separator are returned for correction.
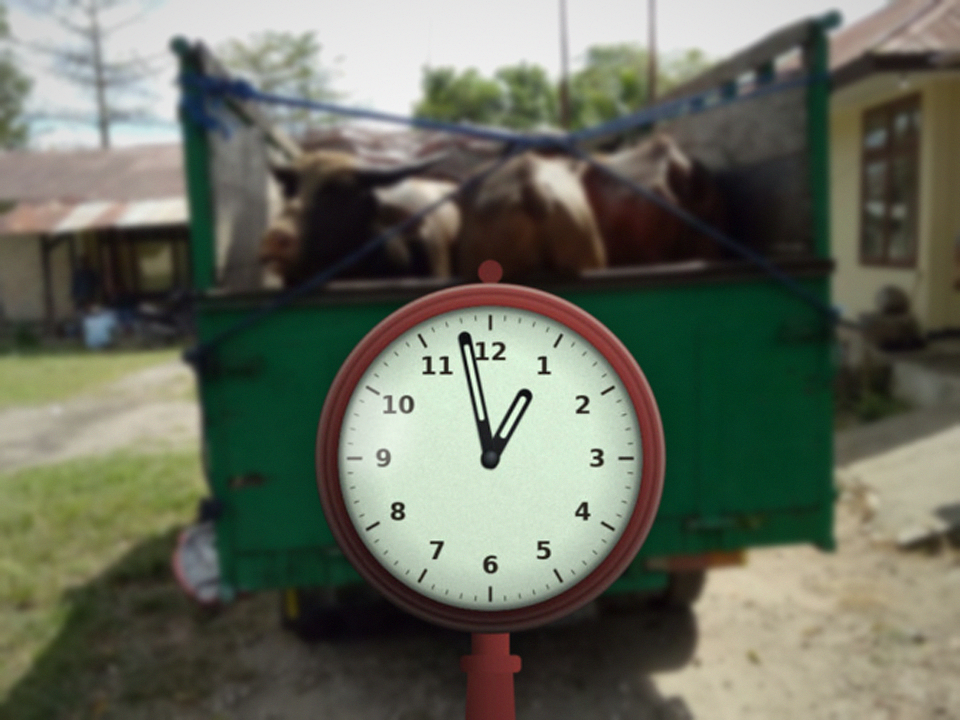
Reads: 12,58
